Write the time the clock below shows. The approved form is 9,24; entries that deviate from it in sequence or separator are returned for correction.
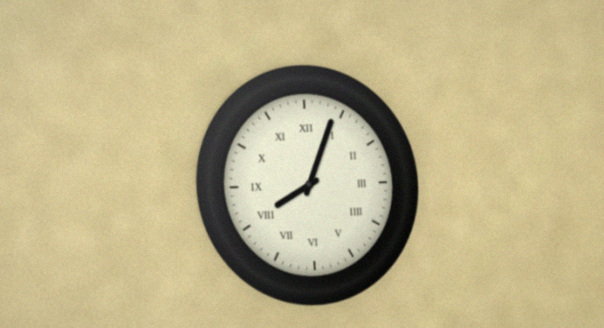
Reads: 8,04
